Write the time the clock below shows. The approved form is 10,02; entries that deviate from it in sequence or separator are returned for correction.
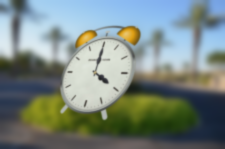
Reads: 4,00
